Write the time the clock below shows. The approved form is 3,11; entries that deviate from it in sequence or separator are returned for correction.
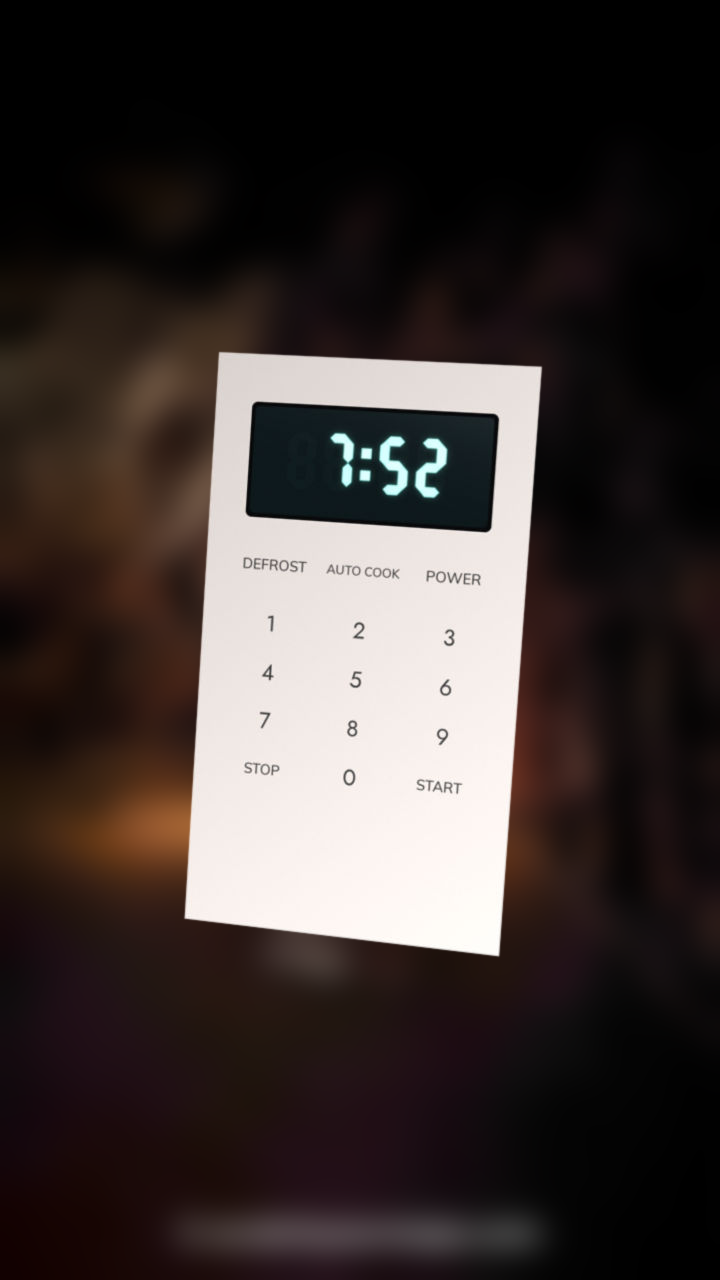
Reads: 7,52
